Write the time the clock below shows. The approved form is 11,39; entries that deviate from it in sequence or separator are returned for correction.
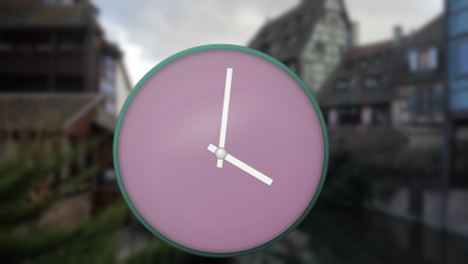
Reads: 4,01
